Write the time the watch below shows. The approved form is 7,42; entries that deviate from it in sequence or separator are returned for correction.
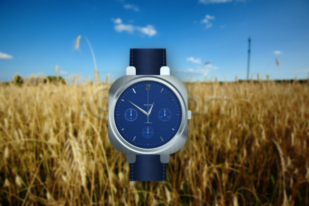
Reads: 12,51
